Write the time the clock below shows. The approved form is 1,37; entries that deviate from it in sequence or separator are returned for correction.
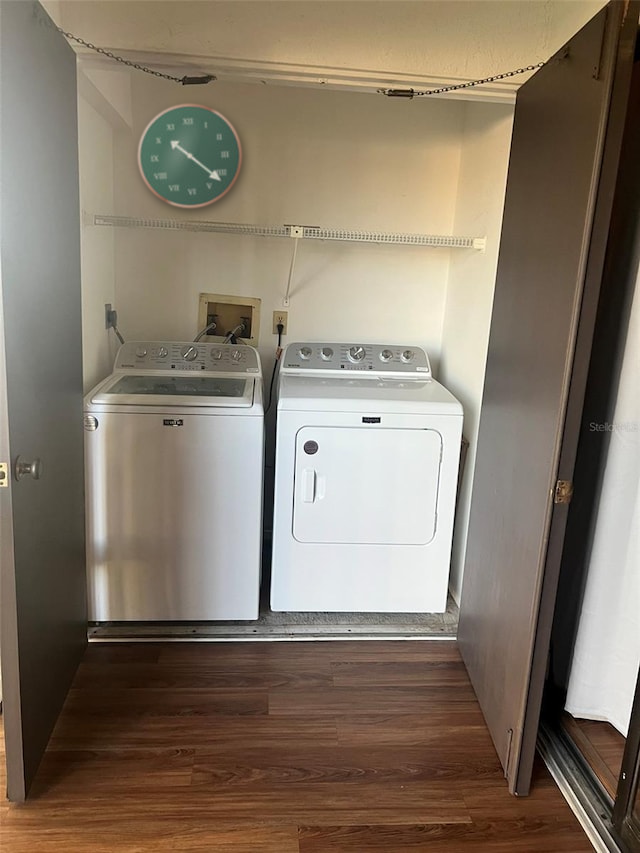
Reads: 10,22
